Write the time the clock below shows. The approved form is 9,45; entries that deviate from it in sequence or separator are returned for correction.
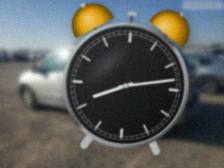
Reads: 8,13
